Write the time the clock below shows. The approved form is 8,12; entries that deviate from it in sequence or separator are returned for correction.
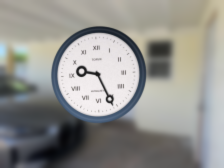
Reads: 9,26
